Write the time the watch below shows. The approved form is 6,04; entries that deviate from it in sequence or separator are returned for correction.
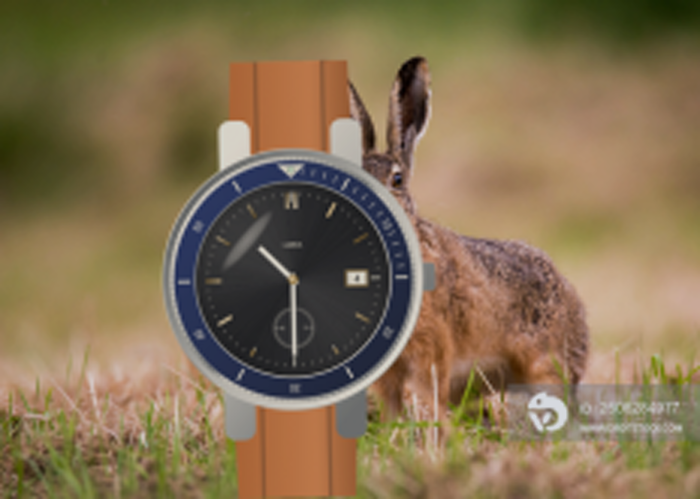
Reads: 10,30
